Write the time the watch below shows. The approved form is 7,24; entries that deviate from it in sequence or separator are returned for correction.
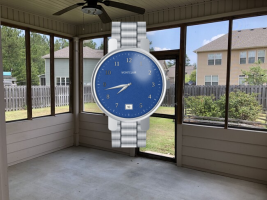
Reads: 7,43
